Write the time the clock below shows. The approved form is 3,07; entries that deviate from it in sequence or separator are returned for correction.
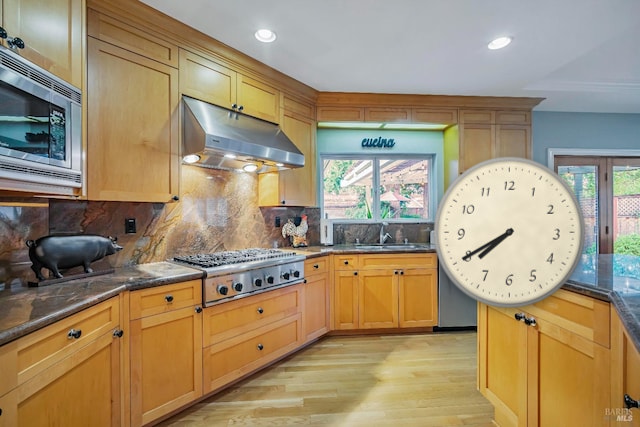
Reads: 7,40
